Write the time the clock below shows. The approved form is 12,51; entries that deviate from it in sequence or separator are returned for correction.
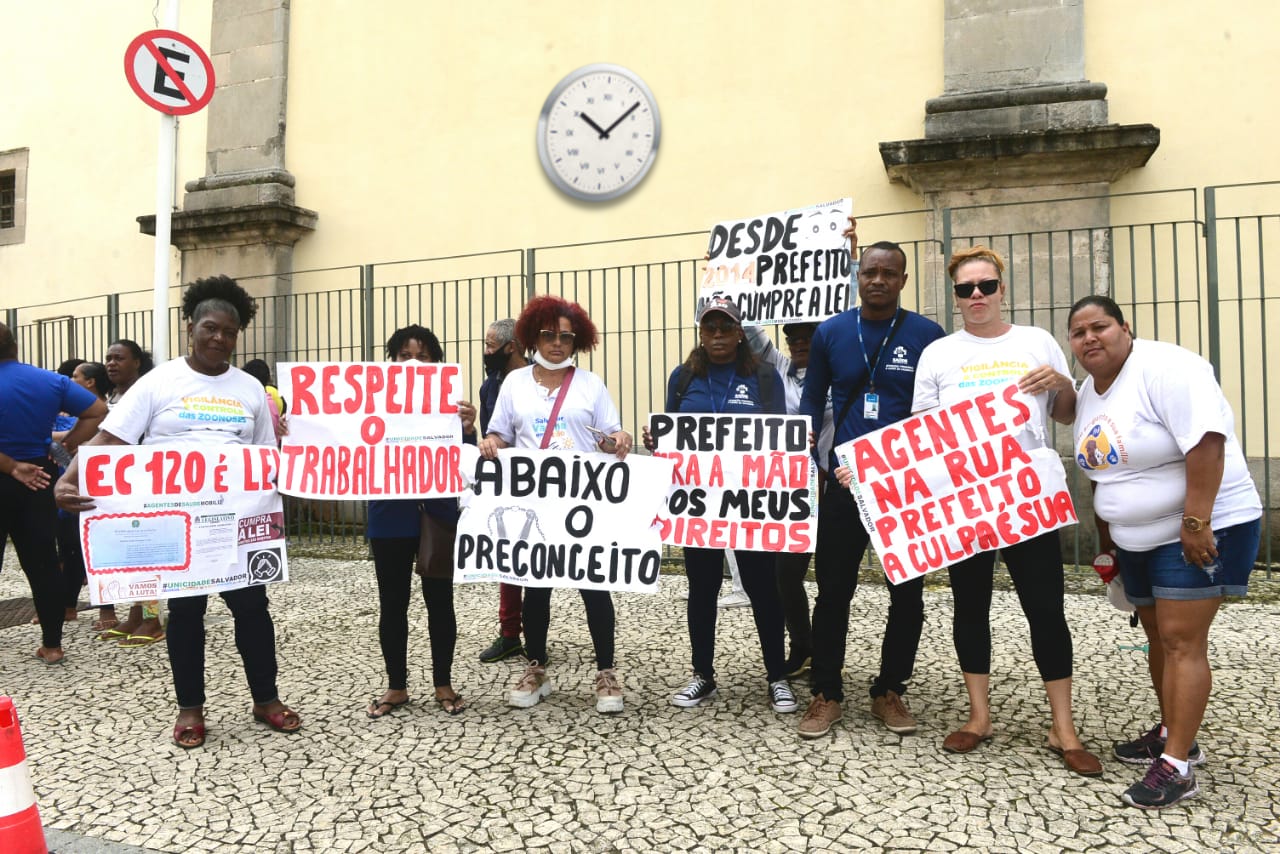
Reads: 10,08
